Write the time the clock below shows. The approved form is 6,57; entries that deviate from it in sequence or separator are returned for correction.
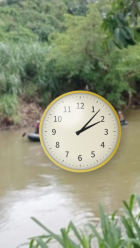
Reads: 2,07
